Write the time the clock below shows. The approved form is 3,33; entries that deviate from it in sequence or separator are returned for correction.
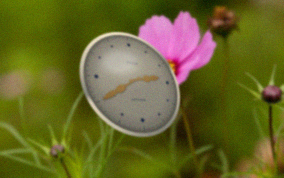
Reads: 2,40
